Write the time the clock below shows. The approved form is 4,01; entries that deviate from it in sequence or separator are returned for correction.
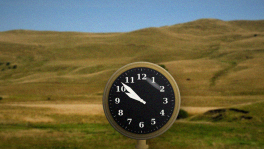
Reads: 9,52
